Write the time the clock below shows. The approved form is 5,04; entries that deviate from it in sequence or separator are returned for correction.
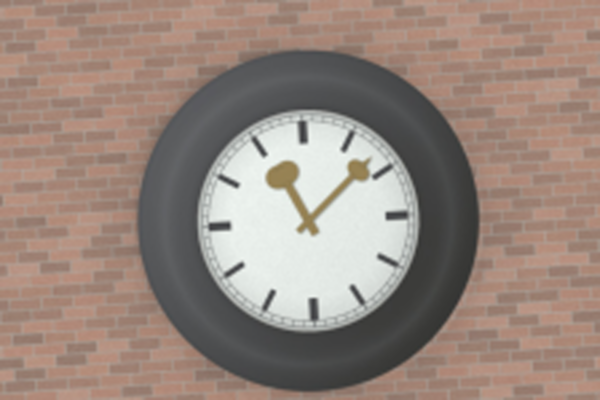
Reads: 11,08
